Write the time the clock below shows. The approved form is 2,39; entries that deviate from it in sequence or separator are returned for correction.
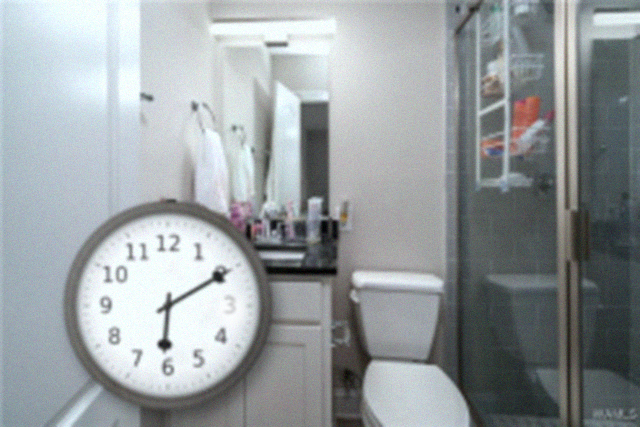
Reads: 6,10
